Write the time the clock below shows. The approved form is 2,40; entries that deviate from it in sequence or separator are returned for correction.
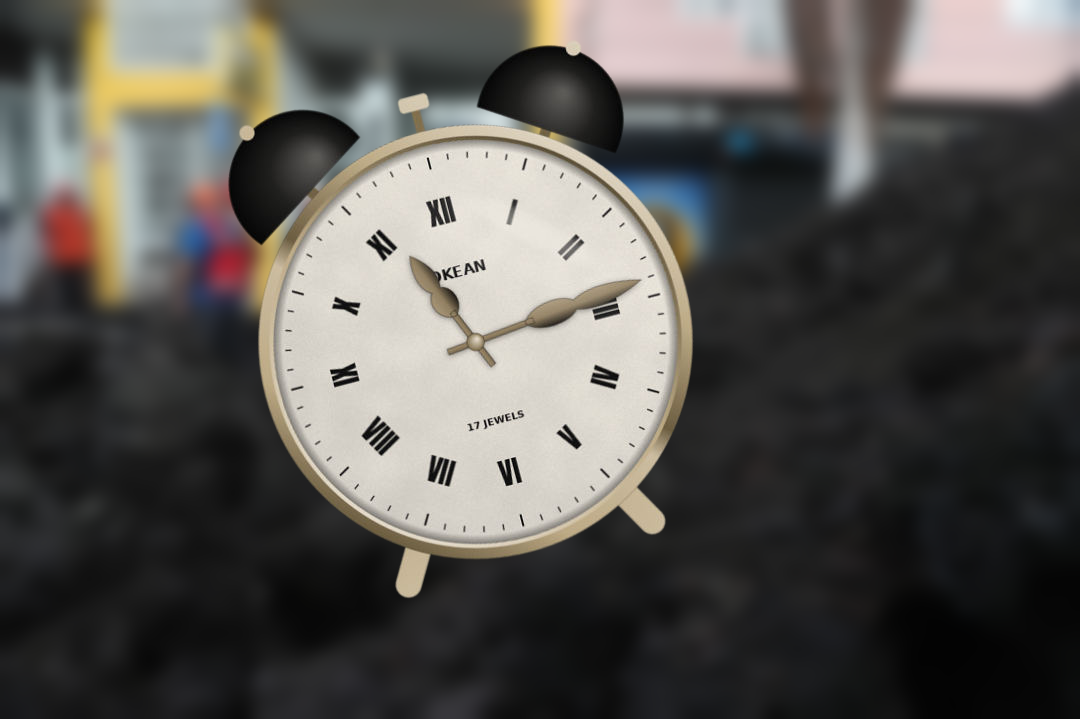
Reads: 11,14
